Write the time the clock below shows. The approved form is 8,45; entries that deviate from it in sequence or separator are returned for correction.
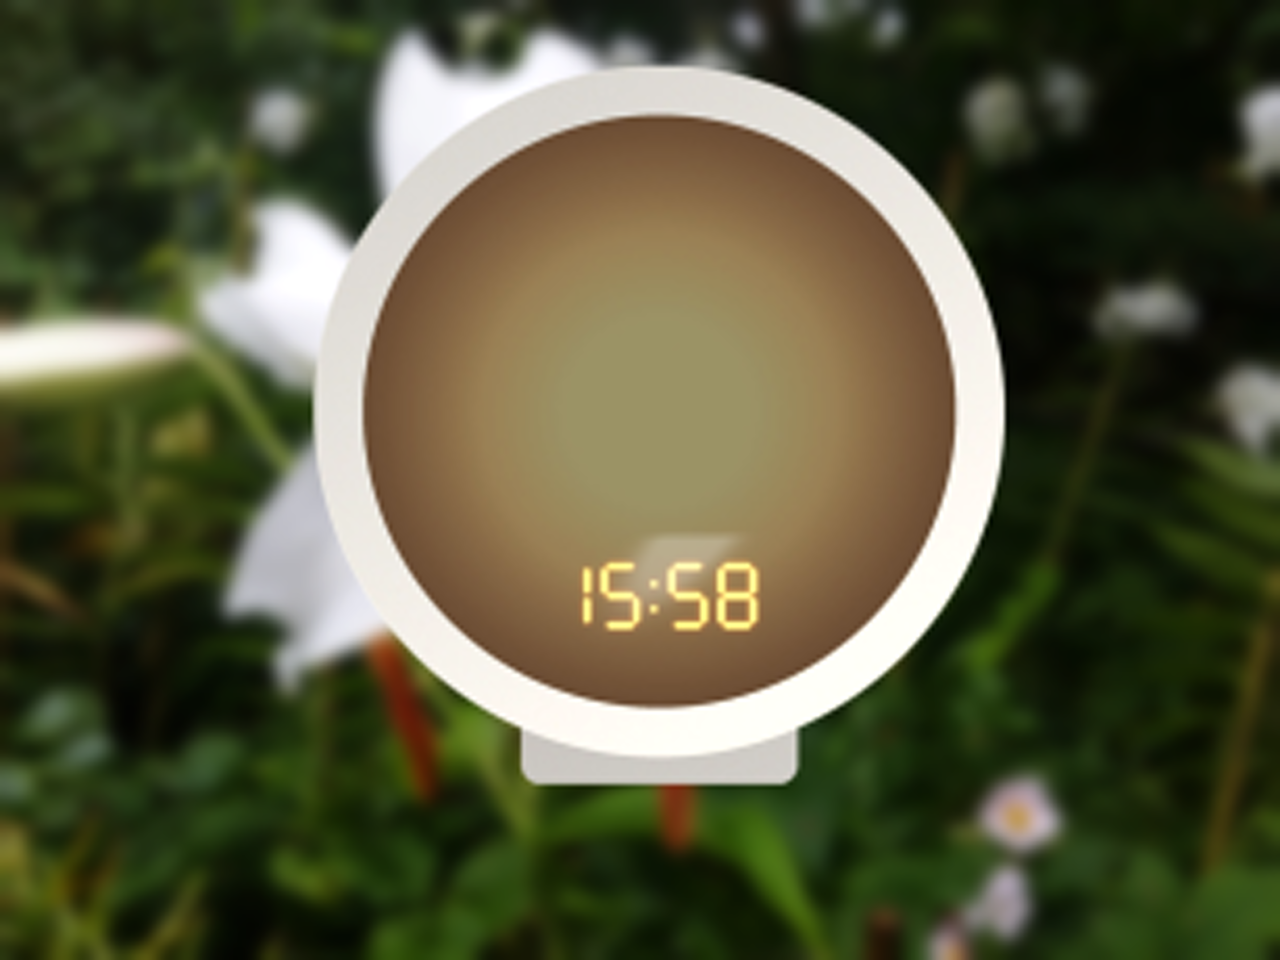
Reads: 15,58
